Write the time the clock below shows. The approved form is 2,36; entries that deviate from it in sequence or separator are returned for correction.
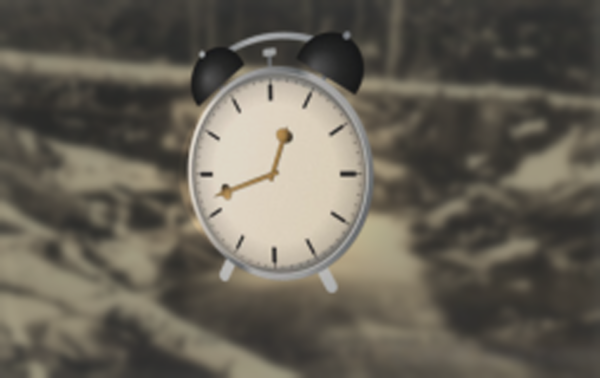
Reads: 12,42
